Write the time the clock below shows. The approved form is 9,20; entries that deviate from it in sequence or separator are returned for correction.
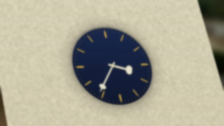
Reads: 3,36
